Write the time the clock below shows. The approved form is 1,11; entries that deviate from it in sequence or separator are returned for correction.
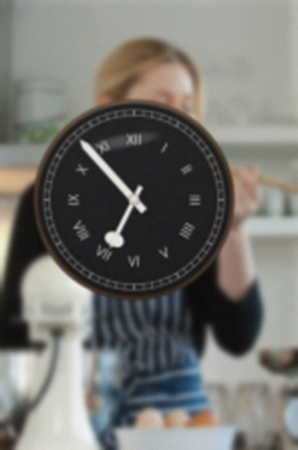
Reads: 6,53
